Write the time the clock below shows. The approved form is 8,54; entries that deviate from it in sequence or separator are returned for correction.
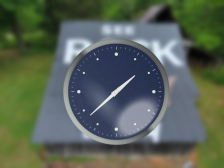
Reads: 1,38
